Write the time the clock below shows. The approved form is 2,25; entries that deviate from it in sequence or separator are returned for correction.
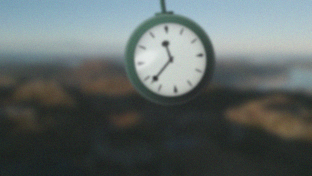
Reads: 11,38
